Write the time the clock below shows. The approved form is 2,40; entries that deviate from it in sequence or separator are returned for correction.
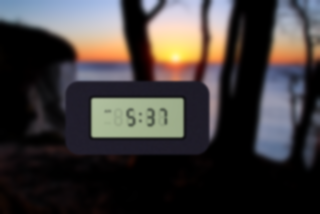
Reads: 5,37
